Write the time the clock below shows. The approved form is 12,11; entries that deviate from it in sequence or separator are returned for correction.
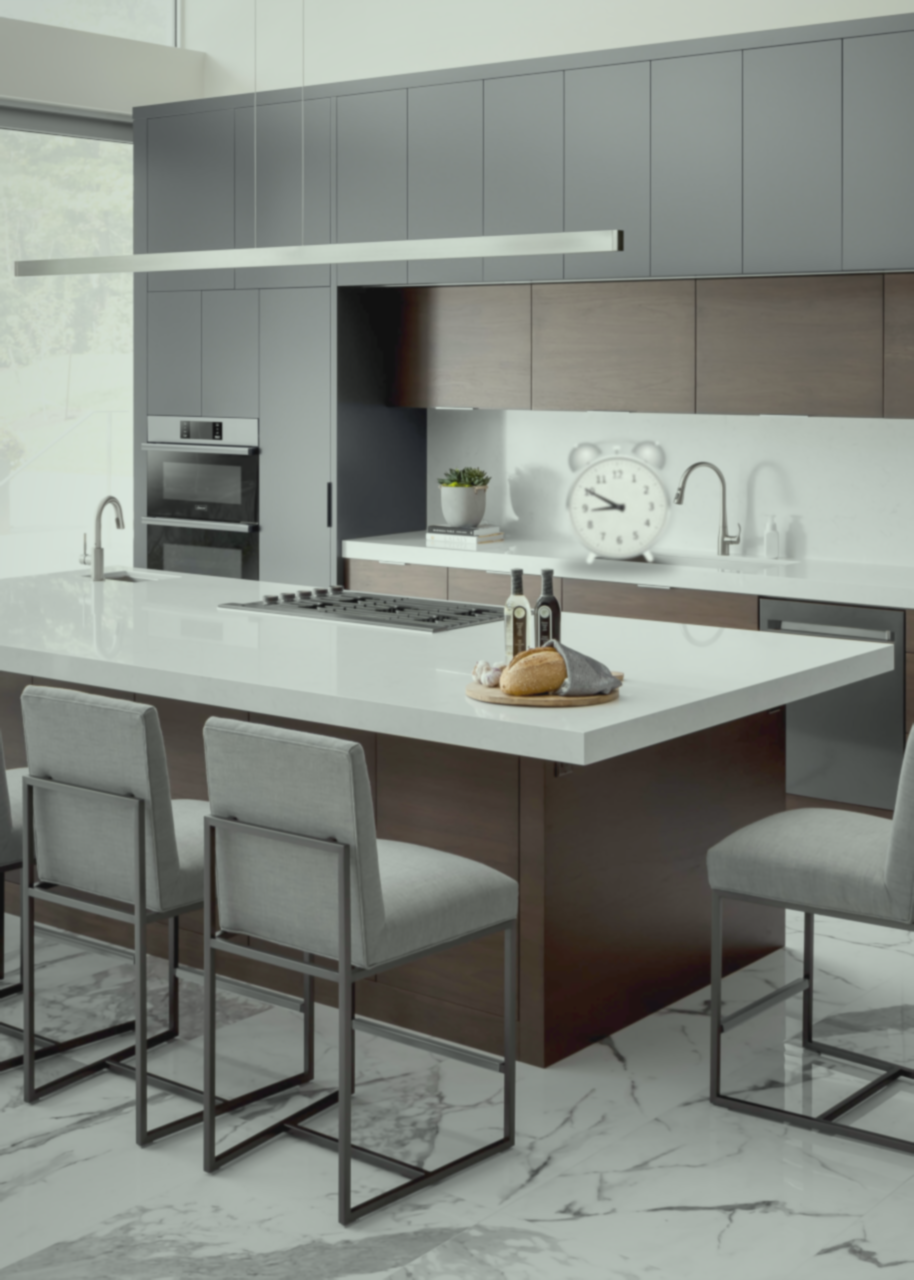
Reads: 8,50
